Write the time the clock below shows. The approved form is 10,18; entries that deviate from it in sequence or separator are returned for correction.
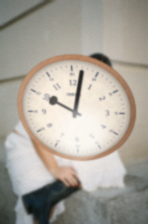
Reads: 10,02
